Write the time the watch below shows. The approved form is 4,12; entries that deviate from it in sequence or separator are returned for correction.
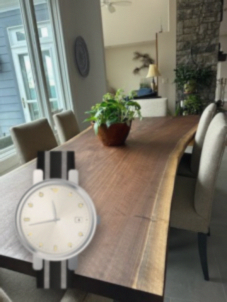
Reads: 11,43
